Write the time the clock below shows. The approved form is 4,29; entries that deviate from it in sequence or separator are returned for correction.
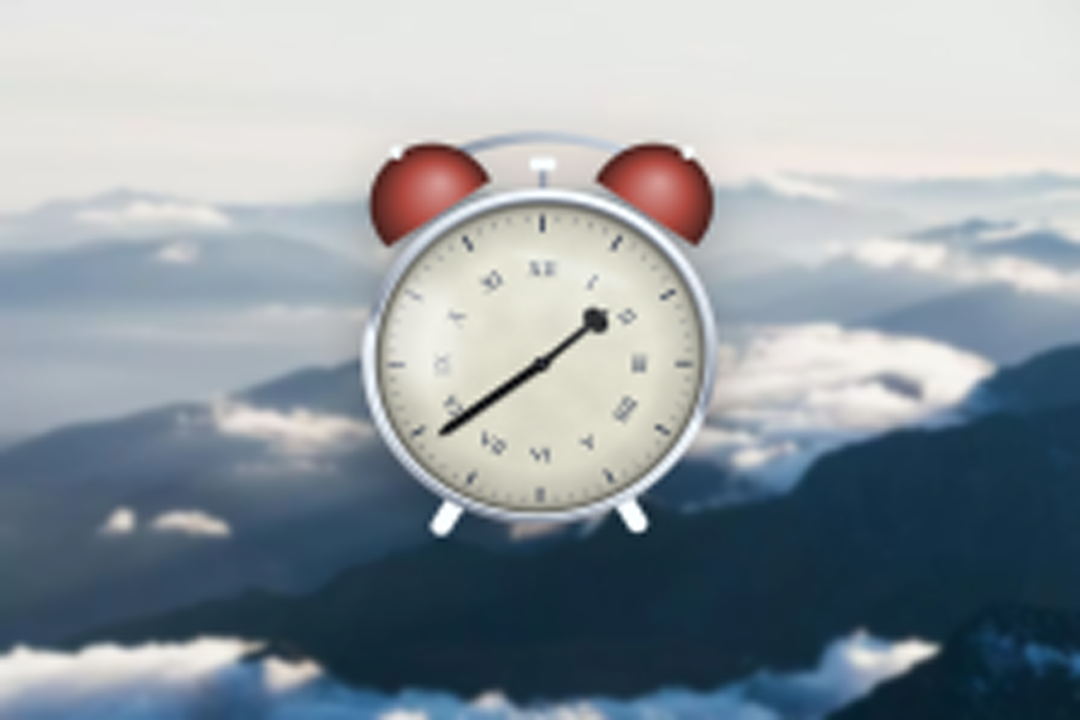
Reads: 1,39
